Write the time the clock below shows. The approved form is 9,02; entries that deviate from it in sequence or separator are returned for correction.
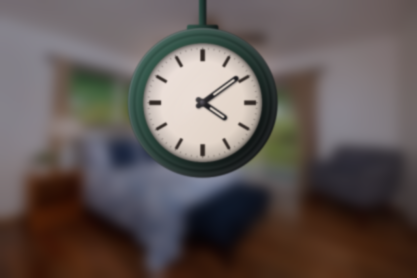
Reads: 4,09
